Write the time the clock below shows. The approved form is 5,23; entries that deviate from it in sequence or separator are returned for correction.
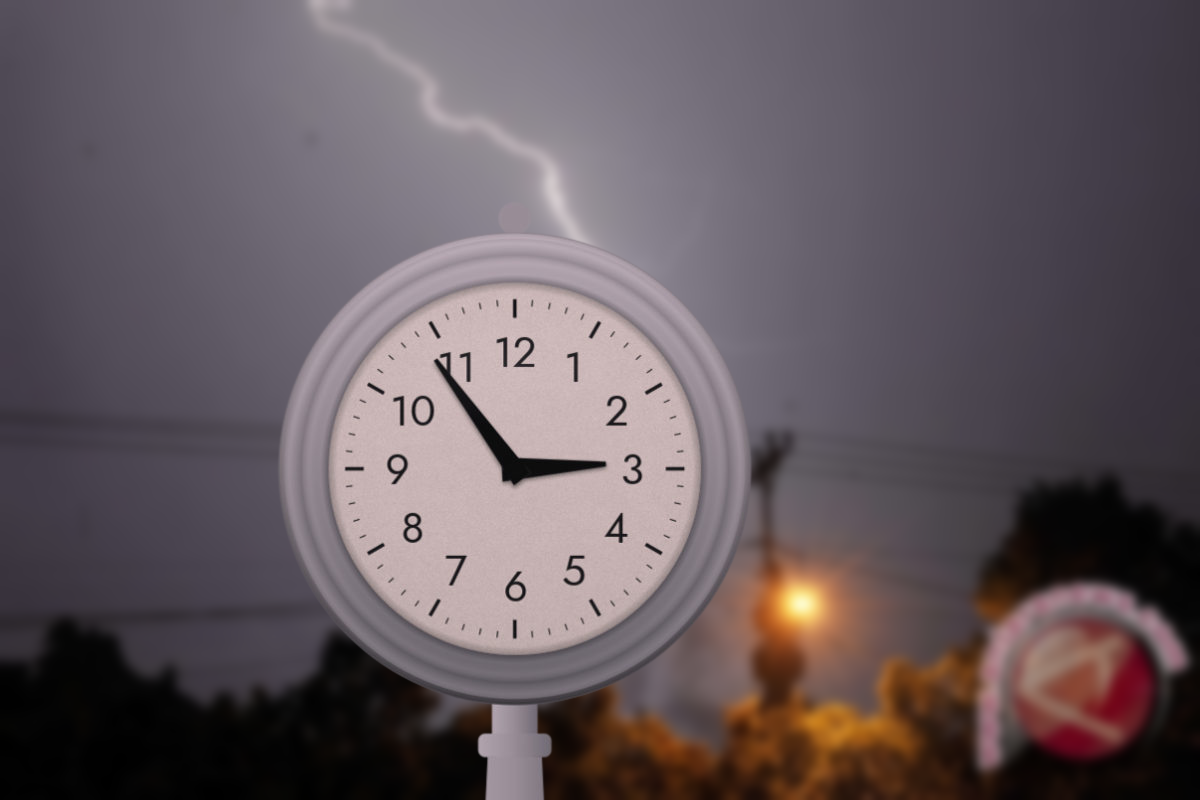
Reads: 2,54
